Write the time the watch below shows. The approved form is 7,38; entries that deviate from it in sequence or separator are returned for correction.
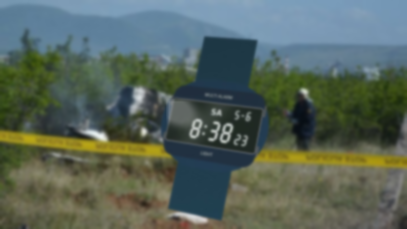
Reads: 8,38
